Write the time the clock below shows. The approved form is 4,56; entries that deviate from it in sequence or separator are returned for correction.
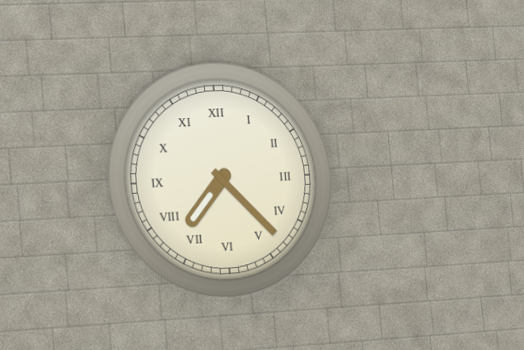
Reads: 7,23
